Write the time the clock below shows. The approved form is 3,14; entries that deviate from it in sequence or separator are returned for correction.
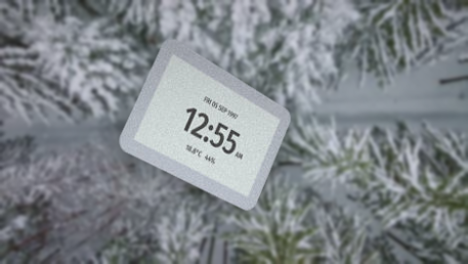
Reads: 12,55
